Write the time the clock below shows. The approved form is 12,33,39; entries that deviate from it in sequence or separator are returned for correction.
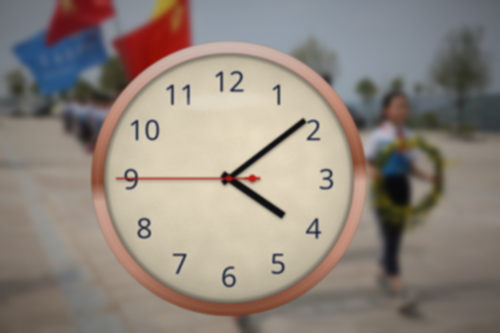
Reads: 4,08,45
